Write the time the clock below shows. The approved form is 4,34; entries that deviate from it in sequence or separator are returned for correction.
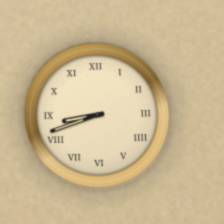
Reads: 8,42
